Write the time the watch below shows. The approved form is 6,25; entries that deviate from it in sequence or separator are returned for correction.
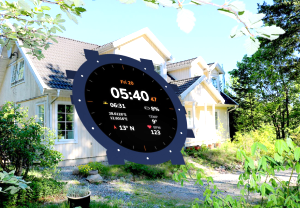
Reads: 5,40
